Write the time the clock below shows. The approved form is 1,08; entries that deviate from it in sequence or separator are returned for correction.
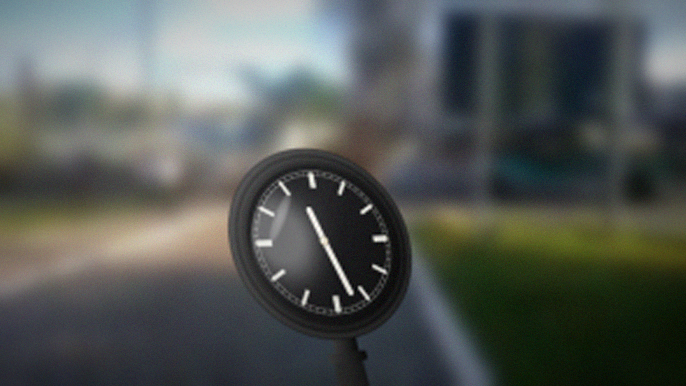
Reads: 11,27
